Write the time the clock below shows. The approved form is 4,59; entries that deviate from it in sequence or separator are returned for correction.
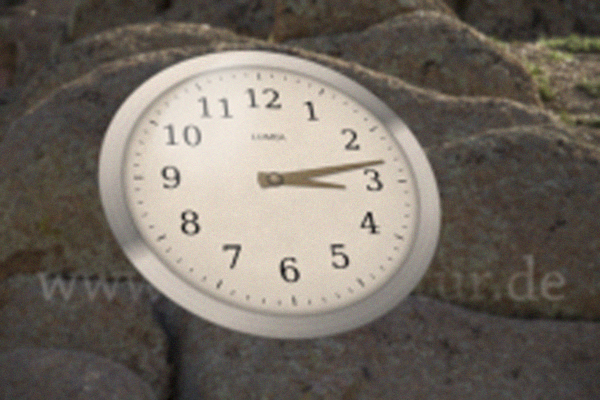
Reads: 3,13
